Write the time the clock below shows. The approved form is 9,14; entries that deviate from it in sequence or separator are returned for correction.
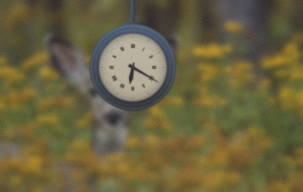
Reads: 6,20
